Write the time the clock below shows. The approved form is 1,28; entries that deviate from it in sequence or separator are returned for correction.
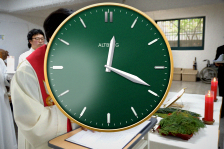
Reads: 12,19
